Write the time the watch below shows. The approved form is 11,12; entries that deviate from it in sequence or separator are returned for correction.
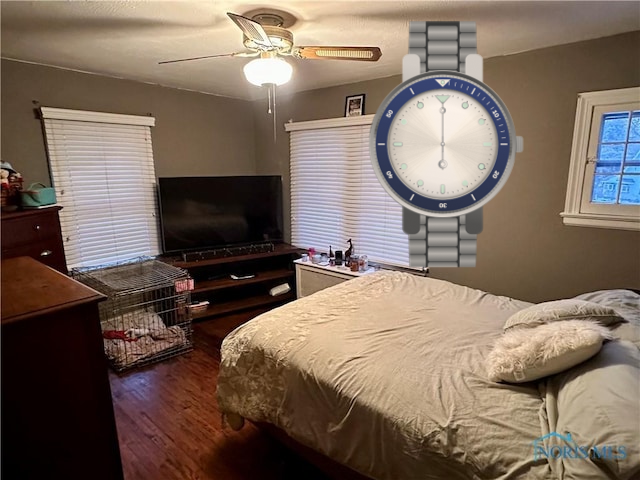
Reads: 6,00
